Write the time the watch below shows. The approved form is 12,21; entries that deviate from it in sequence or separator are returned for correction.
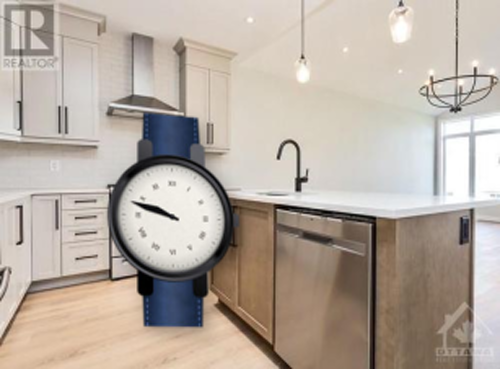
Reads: 9,48
